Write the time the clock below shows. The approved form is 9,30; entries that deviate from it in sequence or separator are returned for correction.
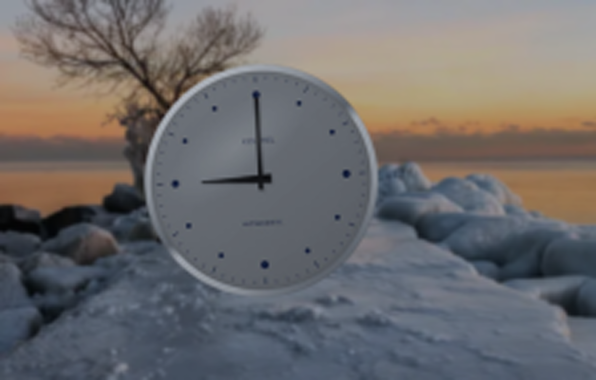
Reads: 9,00
